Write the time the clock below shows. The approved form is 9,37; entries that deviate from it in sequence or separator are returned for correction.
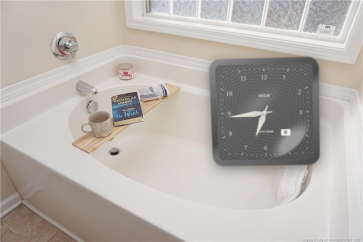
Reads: 6,44
